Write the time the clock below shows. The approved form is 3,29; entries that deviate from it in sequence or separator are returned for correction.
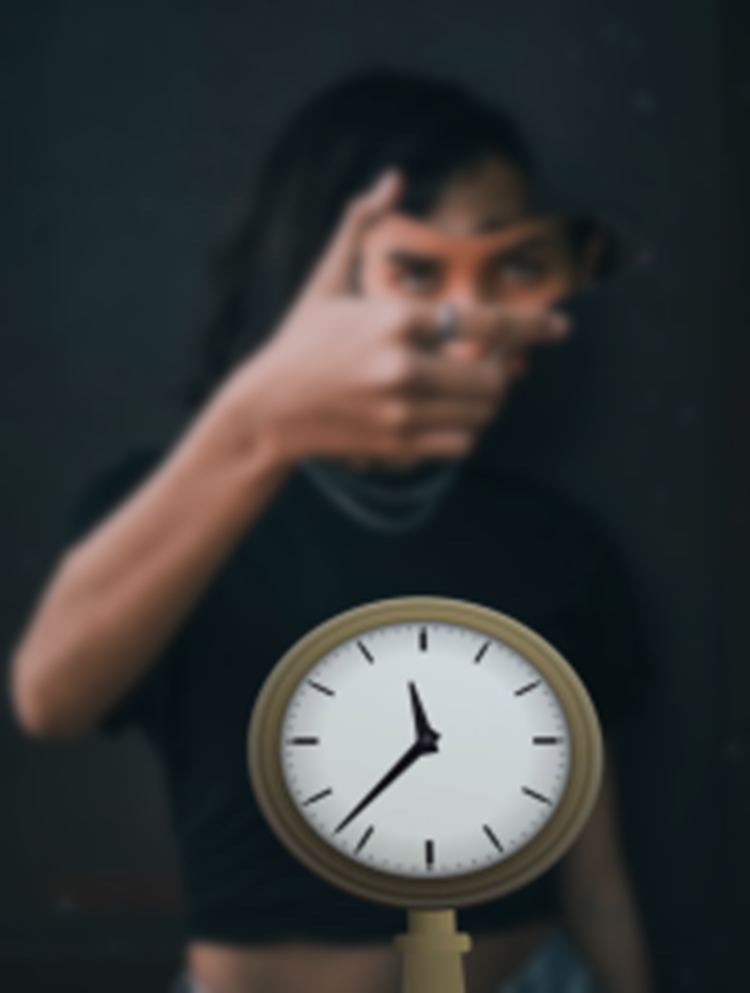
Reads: 11,37
